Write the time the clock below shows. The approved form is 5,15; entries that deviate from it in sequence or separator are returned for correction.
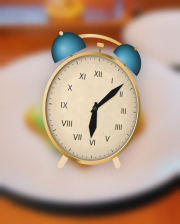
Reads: 6,08
